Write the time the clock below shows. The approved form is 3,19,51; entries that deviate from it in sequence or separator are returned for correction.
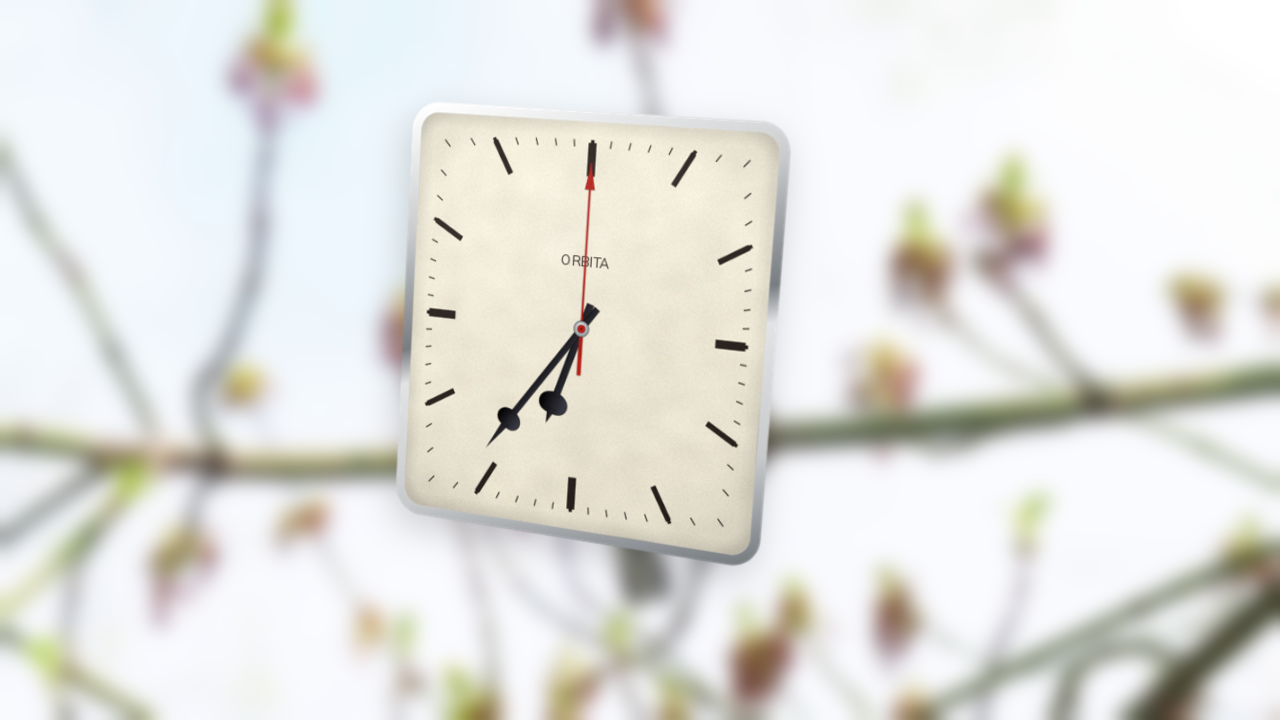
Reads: 6,36,00
